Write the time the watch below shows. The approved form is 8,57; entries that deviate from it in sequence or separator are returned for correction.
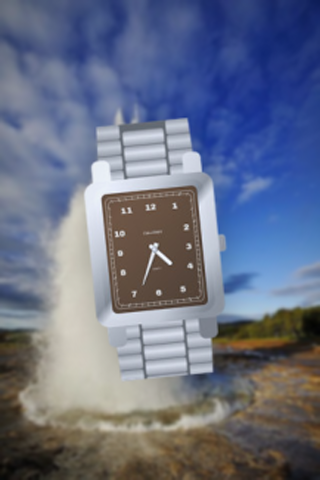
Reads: 4,34
